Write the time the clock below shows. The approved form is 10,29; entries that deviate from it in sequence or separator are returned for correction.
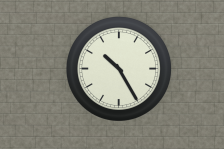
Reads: 10,25
